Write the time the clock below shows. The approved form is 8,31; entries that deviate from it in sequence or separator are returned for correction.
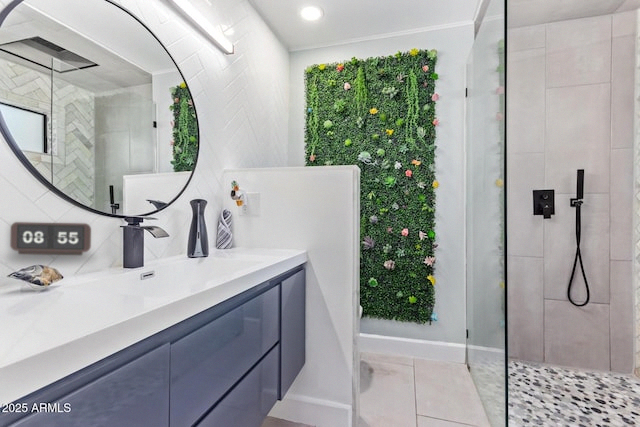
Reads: 8,55
